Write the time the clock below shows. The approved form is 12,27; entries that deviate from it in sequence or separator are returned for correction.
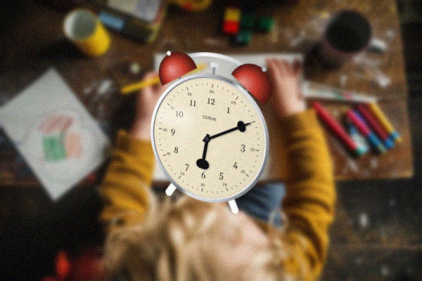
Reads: 6,10
